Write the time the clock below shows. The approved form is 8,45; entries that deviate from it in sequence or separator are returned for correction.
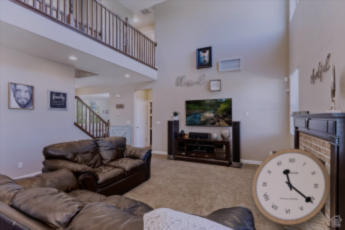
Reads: 11,21
